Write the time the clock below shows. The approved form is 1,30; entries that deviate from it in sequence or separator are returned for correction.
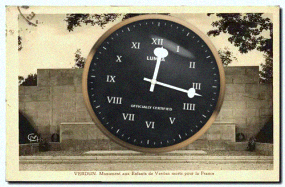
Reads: 12,17
